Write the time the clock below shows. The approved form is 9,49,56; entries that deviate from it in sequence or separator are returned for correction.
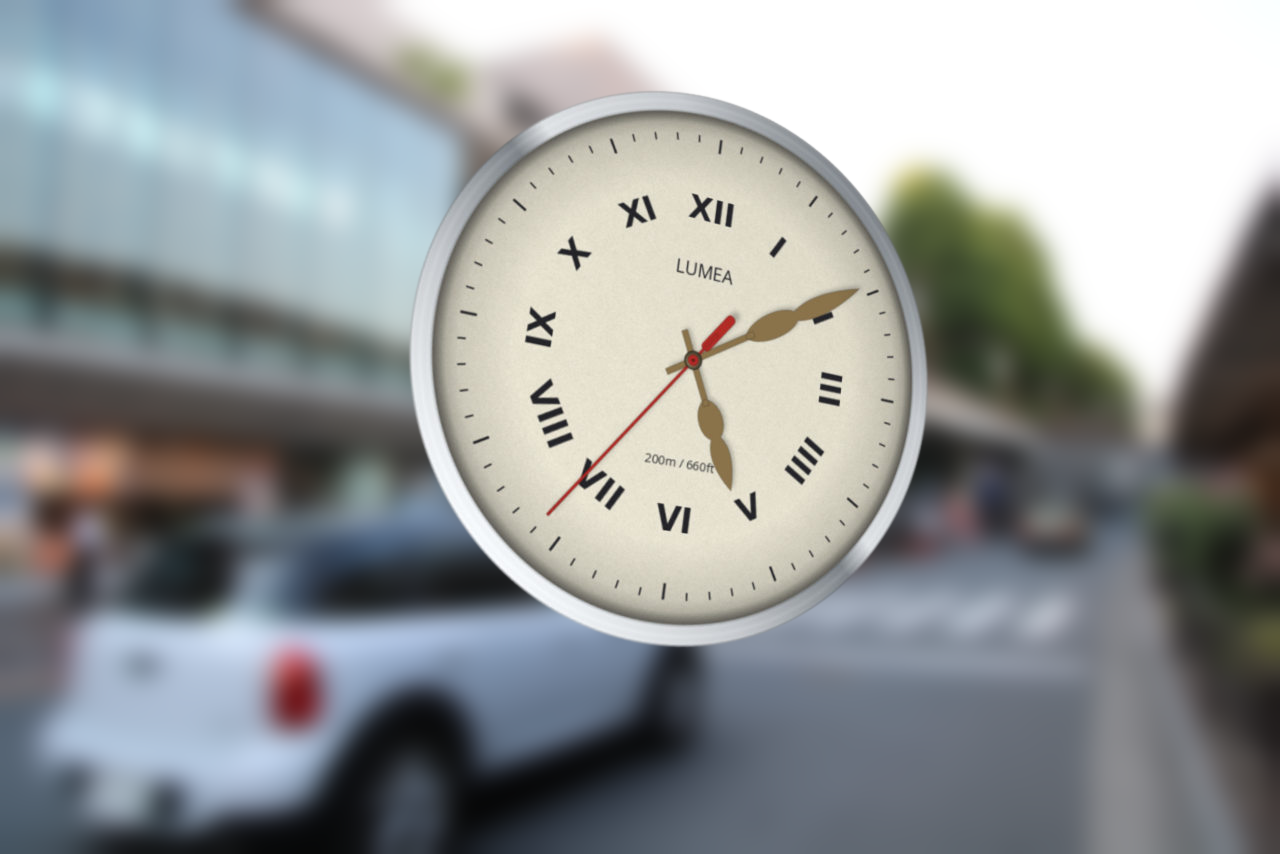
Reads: 5,09,36
